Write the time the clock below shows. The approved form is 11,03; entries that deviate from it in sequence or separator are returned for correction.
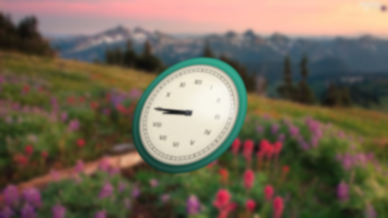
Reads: 8,45
